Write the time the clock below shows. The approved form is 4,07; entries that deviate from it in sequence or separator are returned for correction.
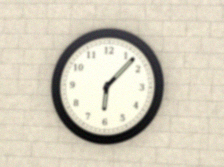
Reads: 6,07
